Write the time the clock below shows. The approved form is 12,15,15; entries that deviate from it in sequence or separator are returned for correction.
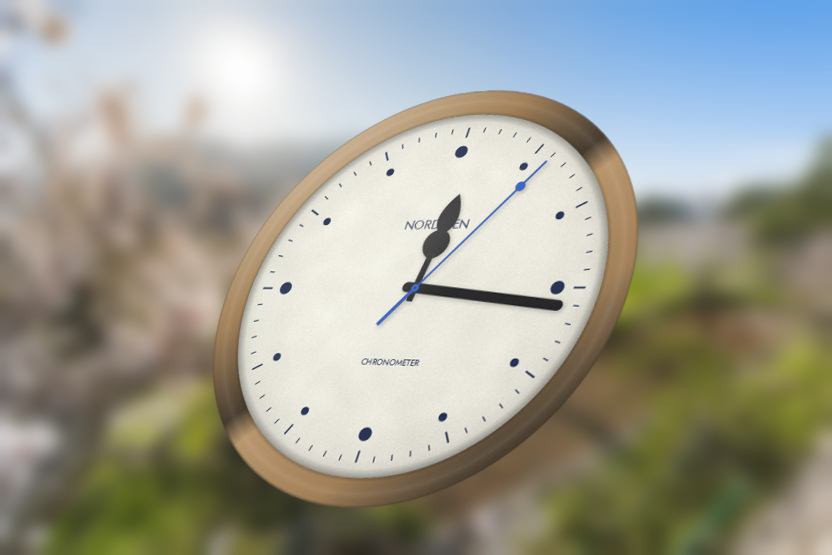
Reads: 12,16,06
